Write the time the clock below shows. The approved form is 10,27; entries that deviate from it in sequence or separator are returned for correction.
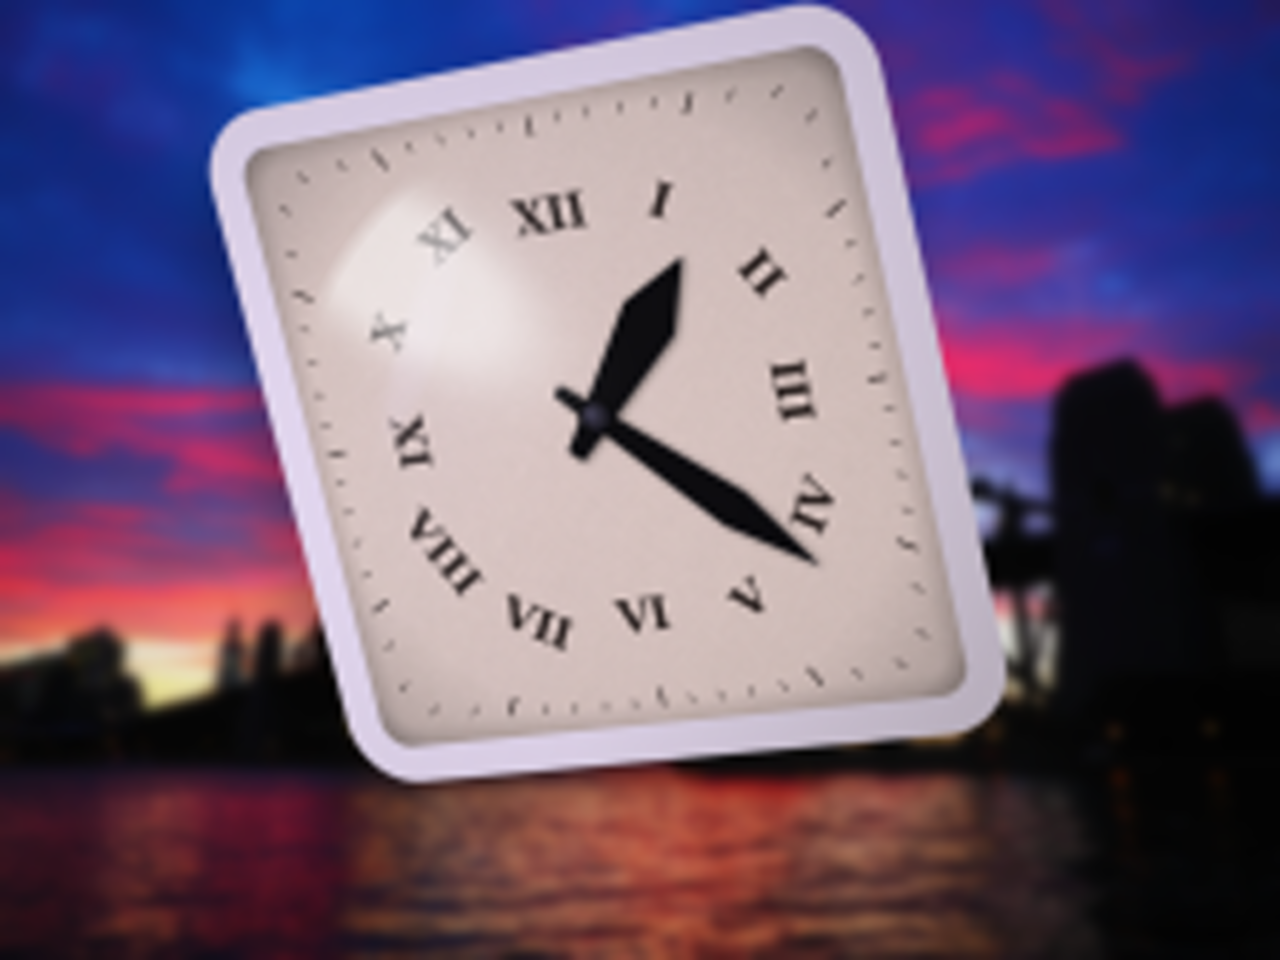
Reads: 1,22
